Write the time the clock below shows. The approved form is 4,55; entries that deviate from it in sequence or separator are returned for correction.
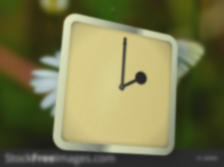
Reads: 2,00
